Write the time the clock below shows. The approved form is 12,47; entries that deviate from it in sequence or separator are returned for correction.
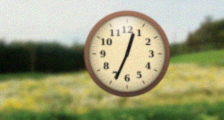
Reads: 12,34
